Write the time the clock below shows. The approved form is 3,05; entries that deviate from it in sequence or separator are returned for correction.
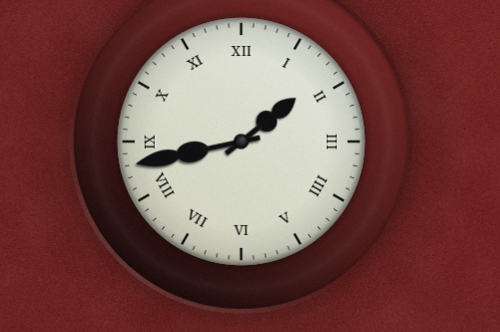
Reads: 1,43
